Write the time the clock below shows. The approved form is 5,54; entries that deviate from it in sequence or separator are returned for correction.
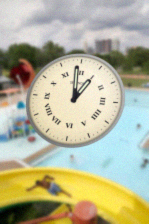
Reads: 12,59
